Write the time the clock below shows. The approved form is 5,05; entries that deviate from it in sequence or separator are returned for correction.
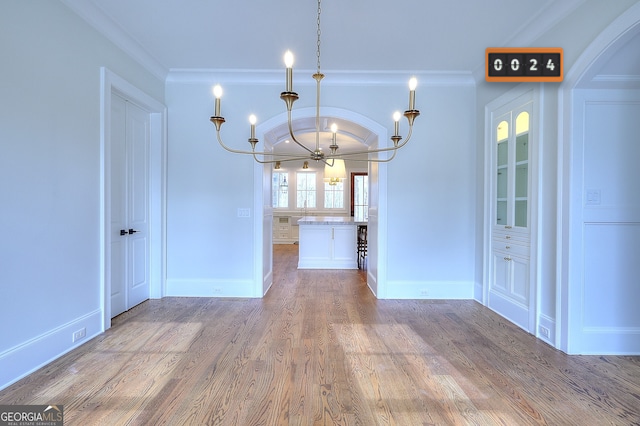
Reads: 0,24
